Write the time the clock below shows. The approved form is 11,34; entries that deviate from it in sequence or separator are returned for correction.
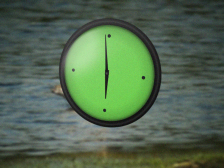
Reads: 5,59
